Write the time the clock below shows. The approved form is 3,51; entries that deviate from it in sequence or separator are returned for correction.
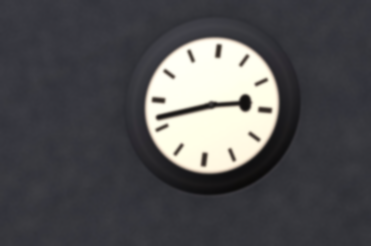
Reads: 2,42
